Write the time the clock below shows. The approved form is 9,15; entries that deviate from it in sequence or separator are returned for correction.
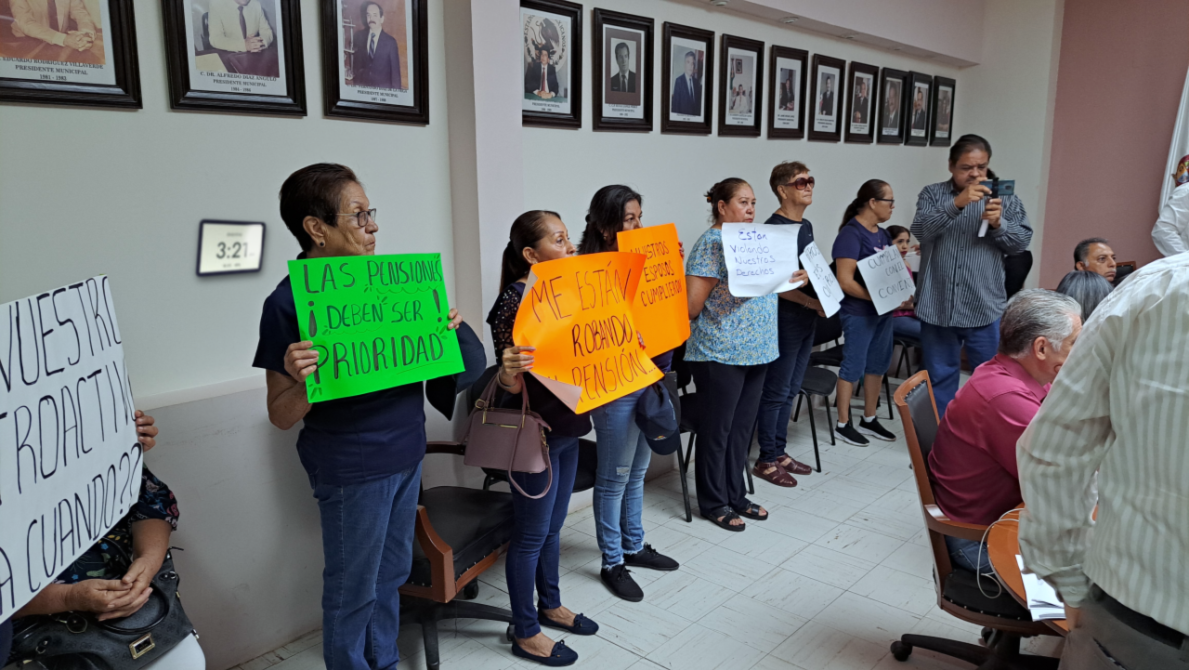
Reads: 3,21
